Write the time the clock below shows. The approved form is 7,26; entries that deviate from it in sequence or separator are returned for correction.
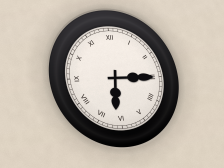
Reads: 6,15
